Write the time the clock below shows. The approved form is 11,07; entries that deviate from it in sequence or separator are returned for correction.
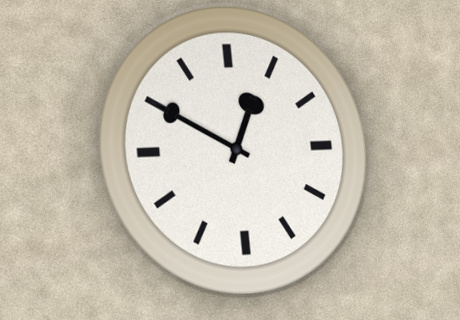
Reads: 12,50
